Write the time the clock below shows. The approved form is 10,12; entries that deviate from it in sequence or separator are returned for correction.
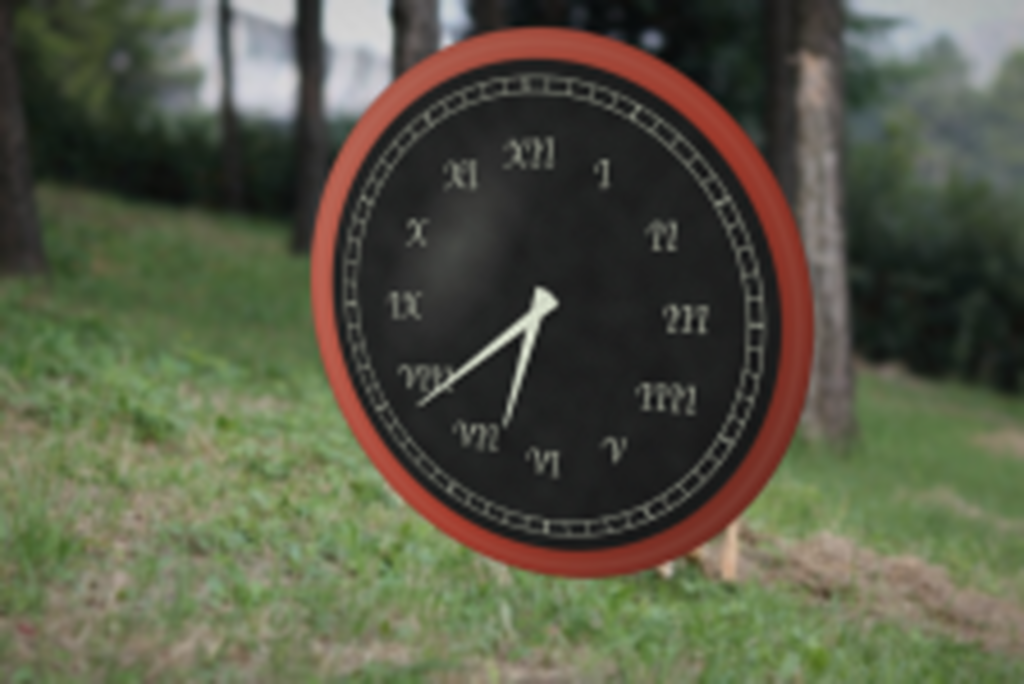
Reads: 6,39
